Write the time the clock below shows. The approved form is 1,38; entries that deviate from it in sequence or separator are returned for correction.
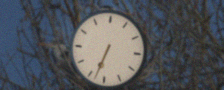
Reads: 6,33
